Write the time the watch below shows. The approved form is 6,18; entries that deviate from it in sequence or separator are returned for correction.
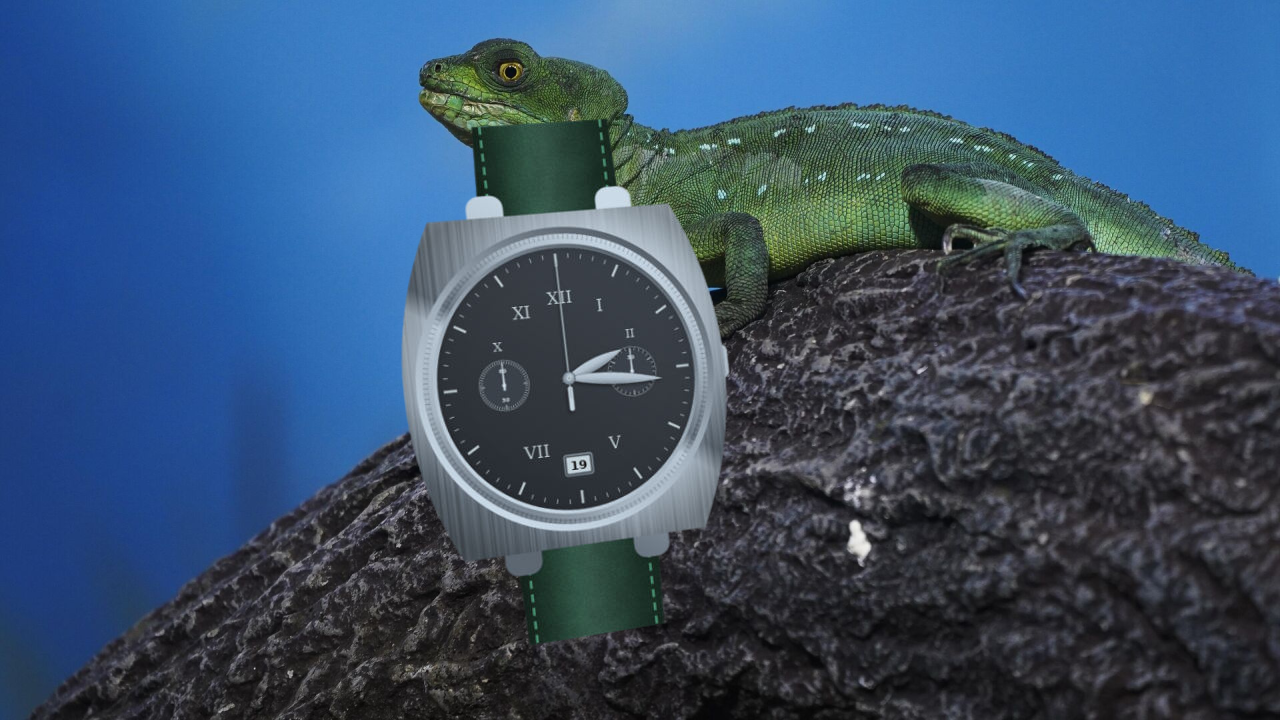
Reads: 2,16
